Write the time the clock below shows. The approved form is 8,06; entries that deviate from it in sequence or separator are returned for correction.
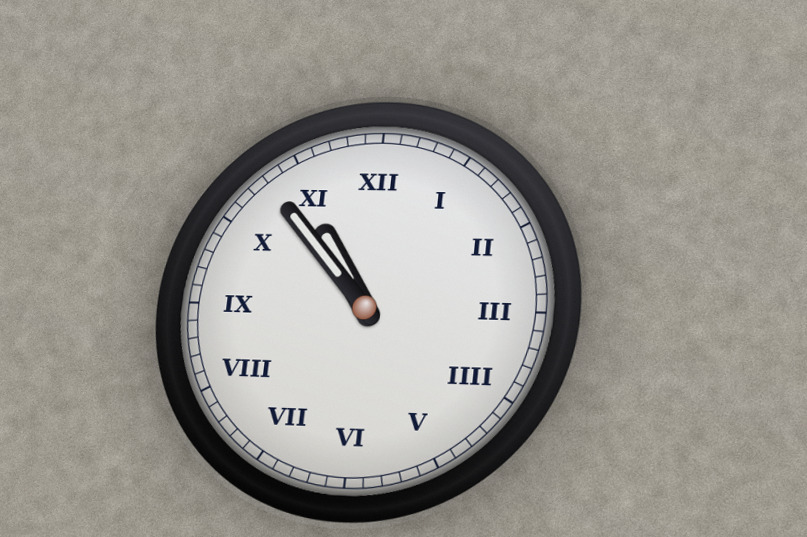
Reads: 10,53
